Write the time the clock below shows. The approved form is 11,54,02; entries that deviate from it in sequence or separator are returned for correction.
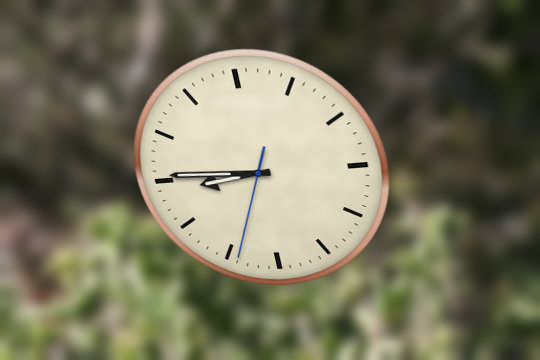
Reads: 8,45,34
